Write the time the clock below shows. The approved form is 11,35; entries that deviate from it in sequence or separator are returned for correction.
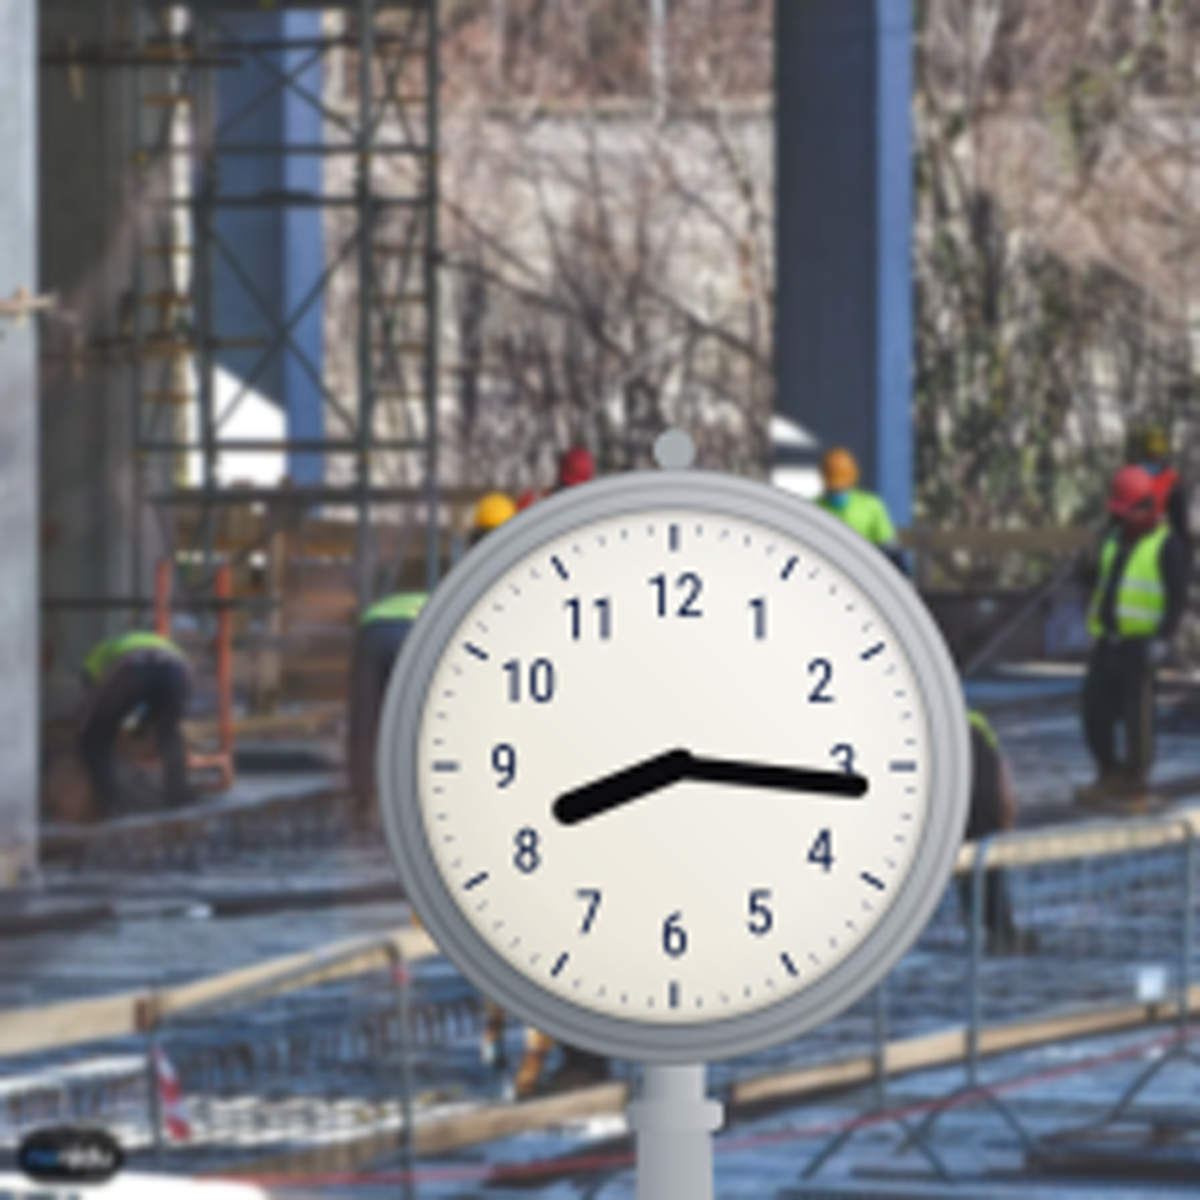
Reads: 8,16
